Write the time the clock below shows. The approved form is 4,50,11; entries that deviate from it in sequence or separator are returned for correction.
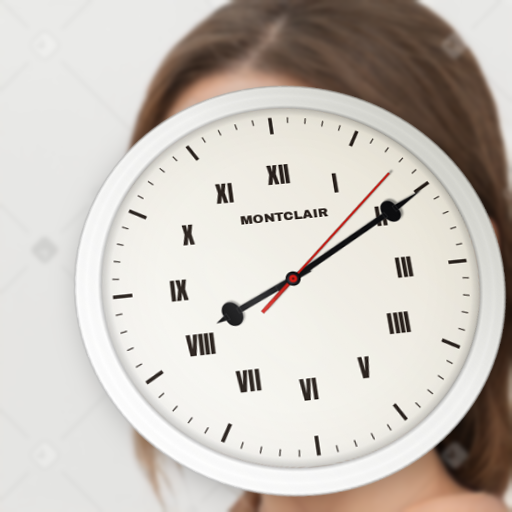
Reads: 8,10,08
